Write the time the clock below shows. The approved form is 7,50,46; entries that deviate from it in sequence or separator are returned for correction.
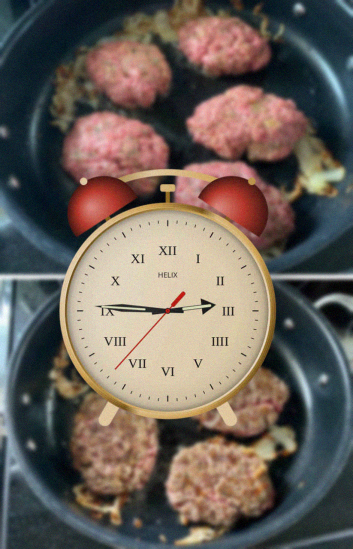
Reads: 2,45,37
